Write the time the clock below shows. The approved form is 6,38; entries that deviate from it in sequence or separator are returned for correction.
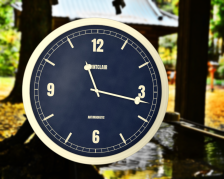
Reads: 11,17
